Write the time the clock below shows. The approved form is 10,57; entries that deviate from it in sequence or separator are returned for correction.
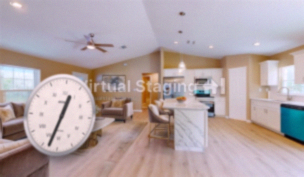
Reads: 12,33
